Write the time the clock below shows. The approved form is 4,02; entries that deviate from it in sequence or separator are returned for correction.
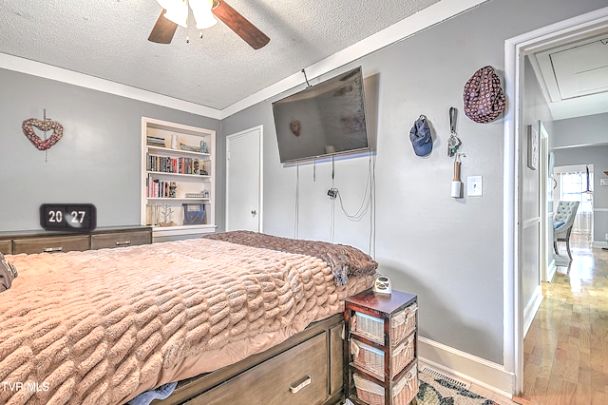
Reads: 20,27
